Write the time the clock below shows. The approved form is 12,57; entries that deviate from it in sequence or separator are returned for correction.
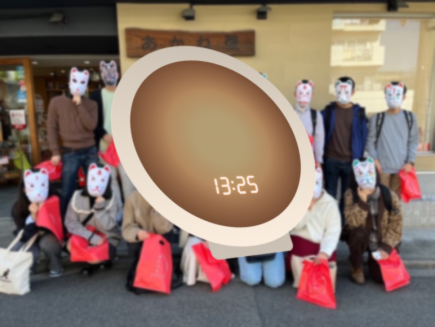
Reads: 13,25
